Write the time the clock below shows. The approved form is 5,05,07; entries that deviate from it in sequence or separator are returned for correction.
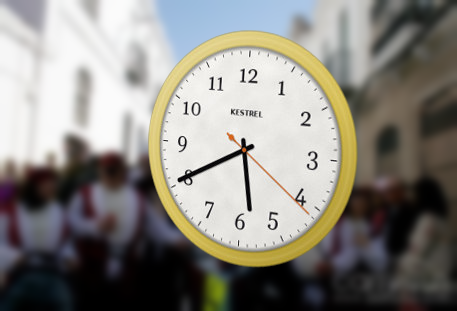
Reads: 5,40,21
